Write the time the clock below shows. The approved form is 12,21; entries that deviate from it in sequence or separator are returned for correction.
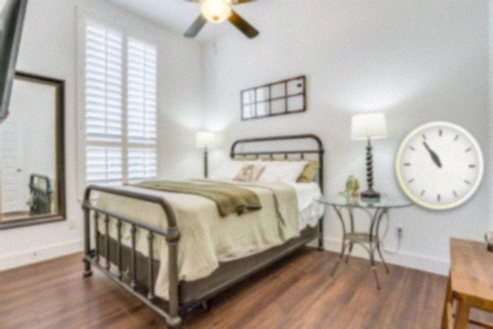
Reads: 10,54
